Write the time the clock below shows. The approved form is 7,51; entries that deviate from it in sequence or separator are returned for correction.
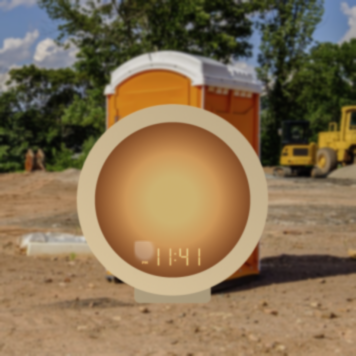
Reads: 11,41
